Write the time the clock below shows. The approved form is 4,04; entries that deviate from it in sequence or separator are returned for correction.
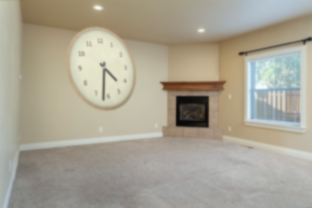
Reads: 4,32
